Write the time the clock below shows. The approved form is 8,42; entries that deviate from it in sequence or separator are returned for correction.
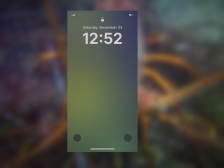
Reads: 12,52
